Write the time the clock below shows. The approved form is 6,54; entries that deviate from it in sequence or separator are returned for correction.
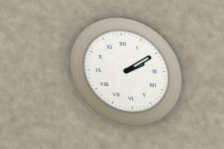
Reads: 2,10
